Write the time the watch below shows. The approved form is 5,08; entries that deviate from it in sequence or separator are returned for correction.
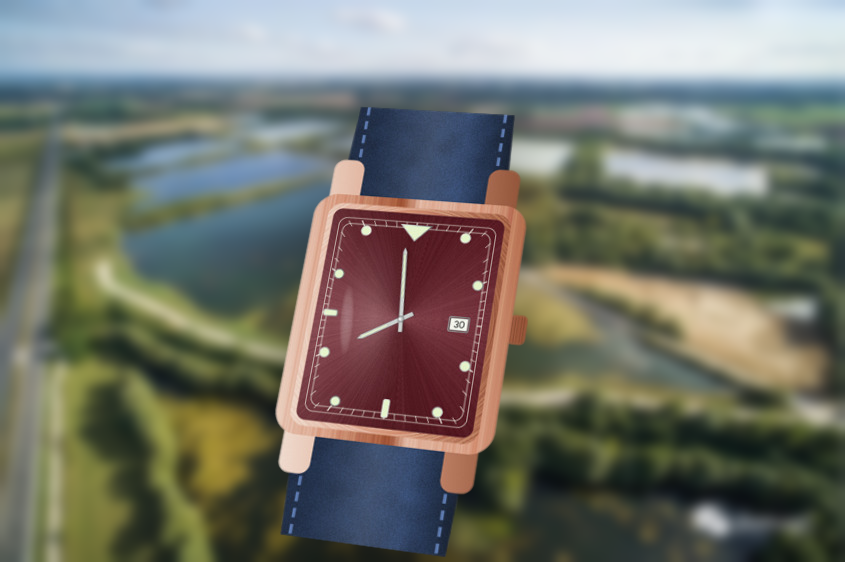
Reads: 7,59
